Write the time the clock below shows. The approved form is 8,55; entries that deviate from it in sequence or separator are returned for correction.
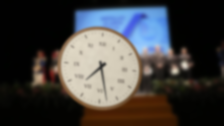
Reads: 7,28
